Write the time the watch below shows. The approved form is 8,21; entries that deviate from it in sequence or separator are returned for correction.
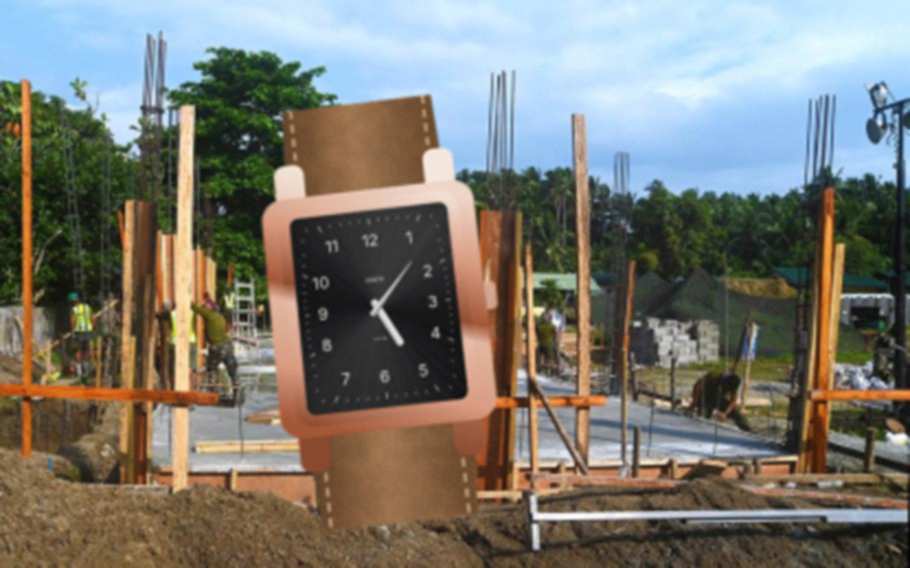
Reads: 5,07
